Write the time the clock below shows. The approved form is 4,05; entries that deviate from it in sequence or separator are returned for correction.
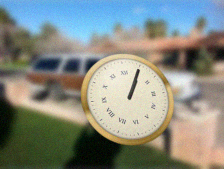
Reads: 1,05
